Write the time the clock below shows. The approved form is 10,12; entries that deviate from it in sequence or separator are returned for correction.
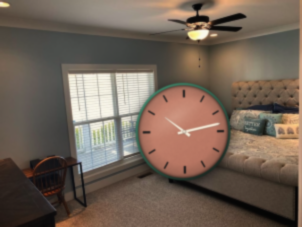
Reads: 10,13
